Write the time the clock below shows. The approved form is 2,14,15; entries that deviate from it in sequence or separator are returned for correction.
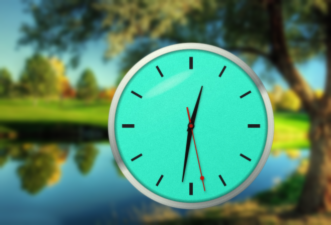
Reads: 12,31,28
